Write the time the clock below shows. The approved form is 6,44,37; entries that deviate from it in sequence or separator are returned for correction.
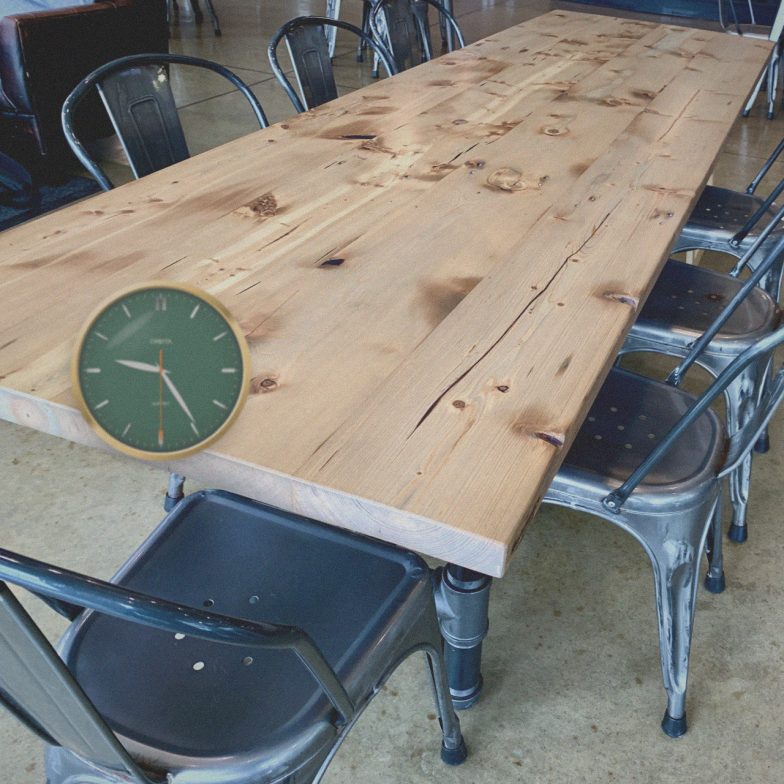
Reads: 9,24,30
